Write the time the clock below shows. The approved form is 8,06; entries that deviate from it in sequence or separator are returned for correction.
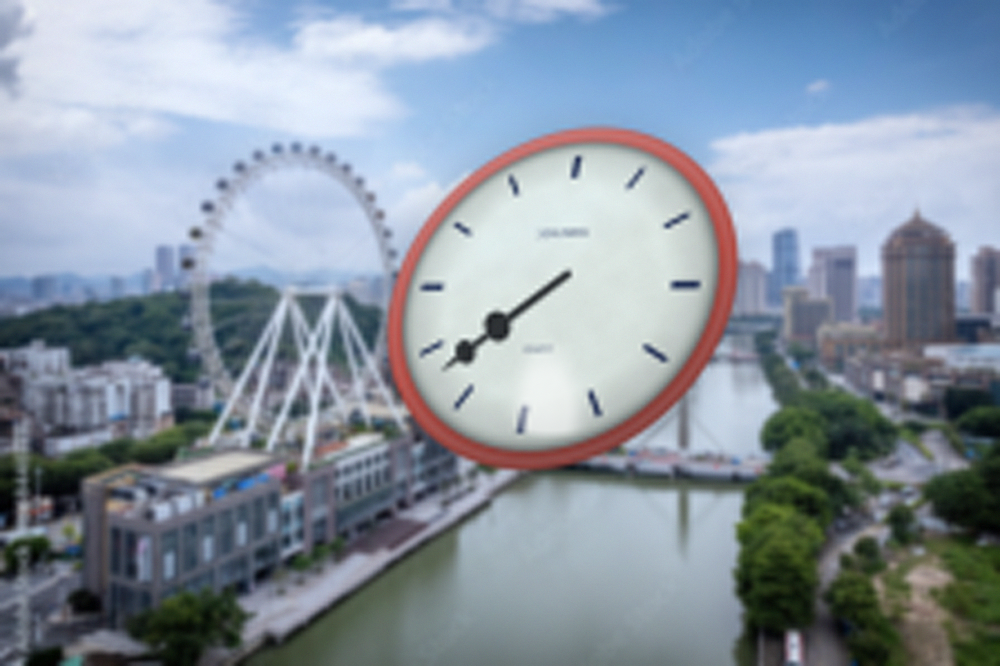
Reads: 7,38
